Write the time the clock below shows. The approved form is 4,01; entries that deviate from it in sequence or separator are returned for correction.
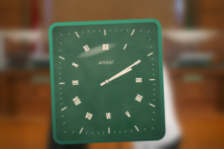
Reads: 2,10
